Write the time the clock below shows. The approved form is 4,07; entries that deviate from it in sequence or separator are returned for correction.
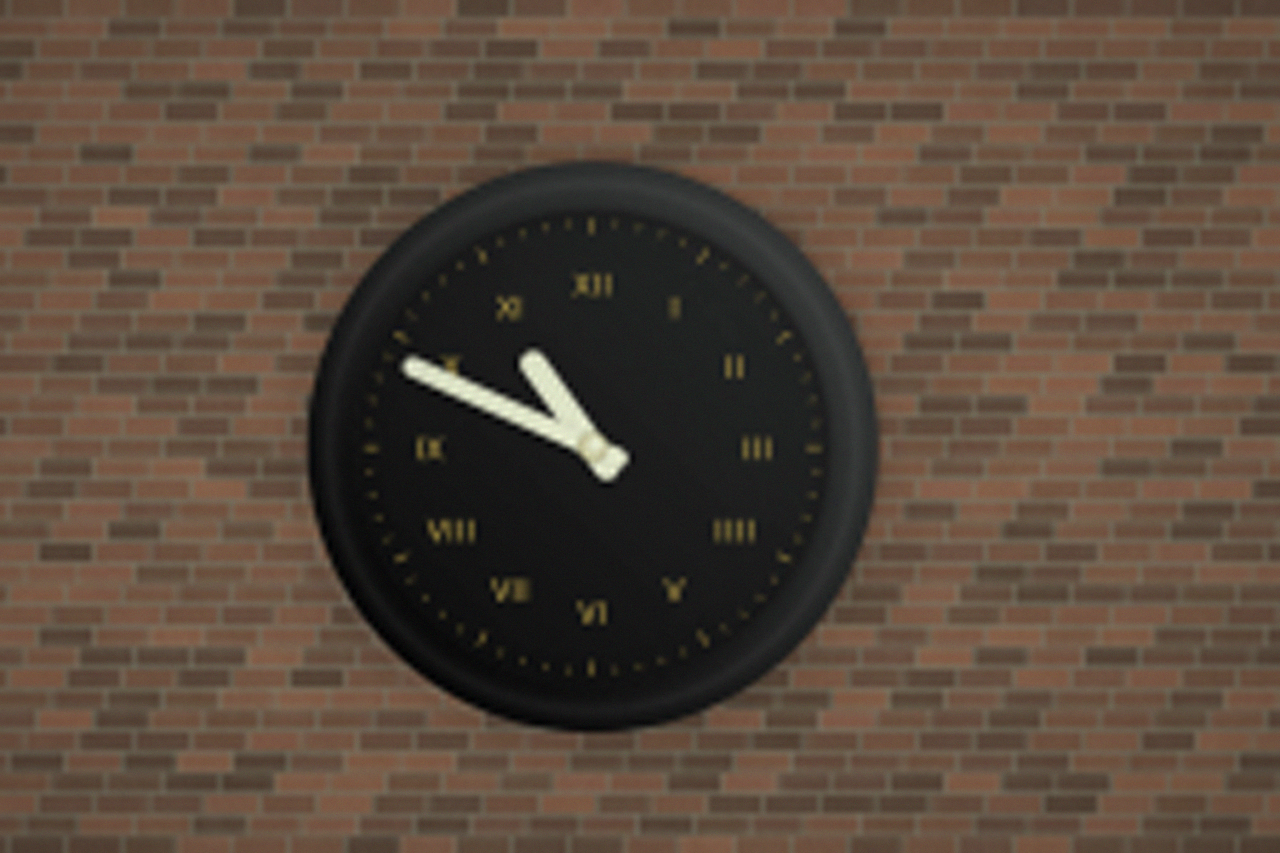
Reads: 10,49
